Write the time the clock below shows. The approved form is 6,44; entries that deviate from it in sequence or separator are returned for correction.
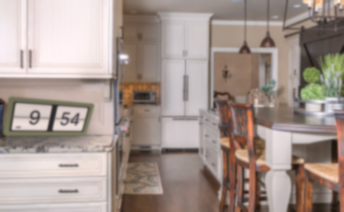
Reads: 9,54
